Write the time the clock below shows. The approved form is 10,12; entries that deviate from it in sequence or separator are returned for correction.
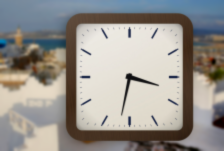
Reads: 3,32
